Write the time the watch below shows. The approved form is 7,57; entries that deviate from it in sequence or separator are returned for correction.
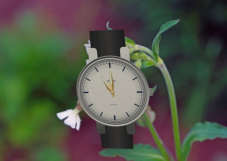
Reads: 11,00
